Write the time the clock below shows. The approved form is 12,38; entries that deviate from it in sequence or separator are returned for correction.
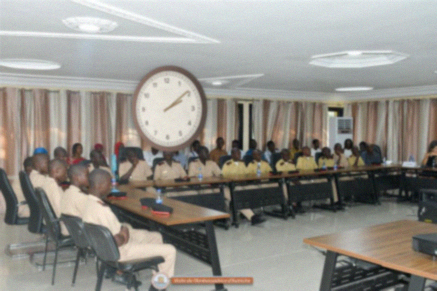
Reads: 2,09
